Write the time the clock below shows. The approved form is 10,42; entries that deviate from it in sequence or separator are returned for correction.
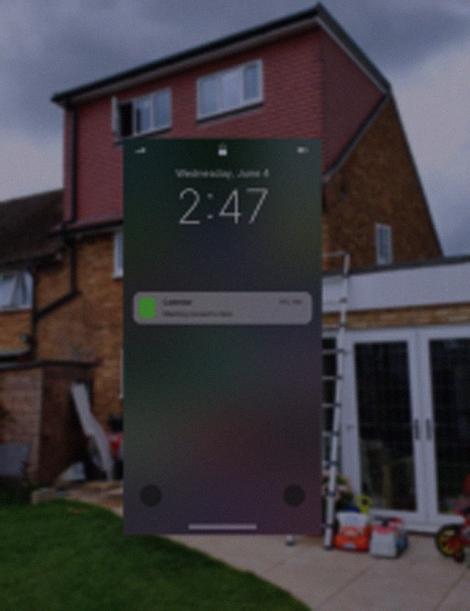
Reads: 2,47
